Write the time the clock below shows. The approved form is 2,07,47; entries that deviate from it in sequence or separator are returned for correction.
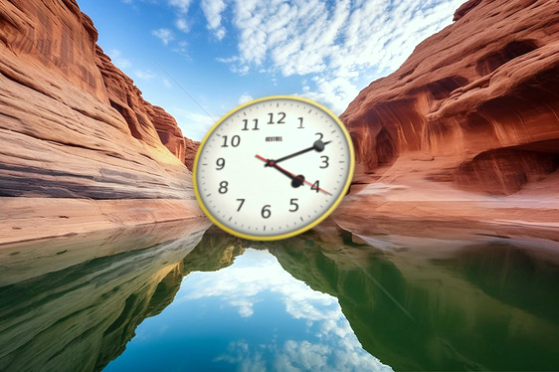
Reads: 4,11,20
